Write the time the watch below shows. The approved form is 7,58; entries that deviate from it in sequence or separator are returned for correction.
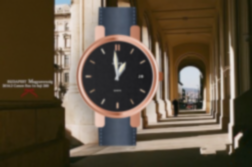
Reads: 12,59
